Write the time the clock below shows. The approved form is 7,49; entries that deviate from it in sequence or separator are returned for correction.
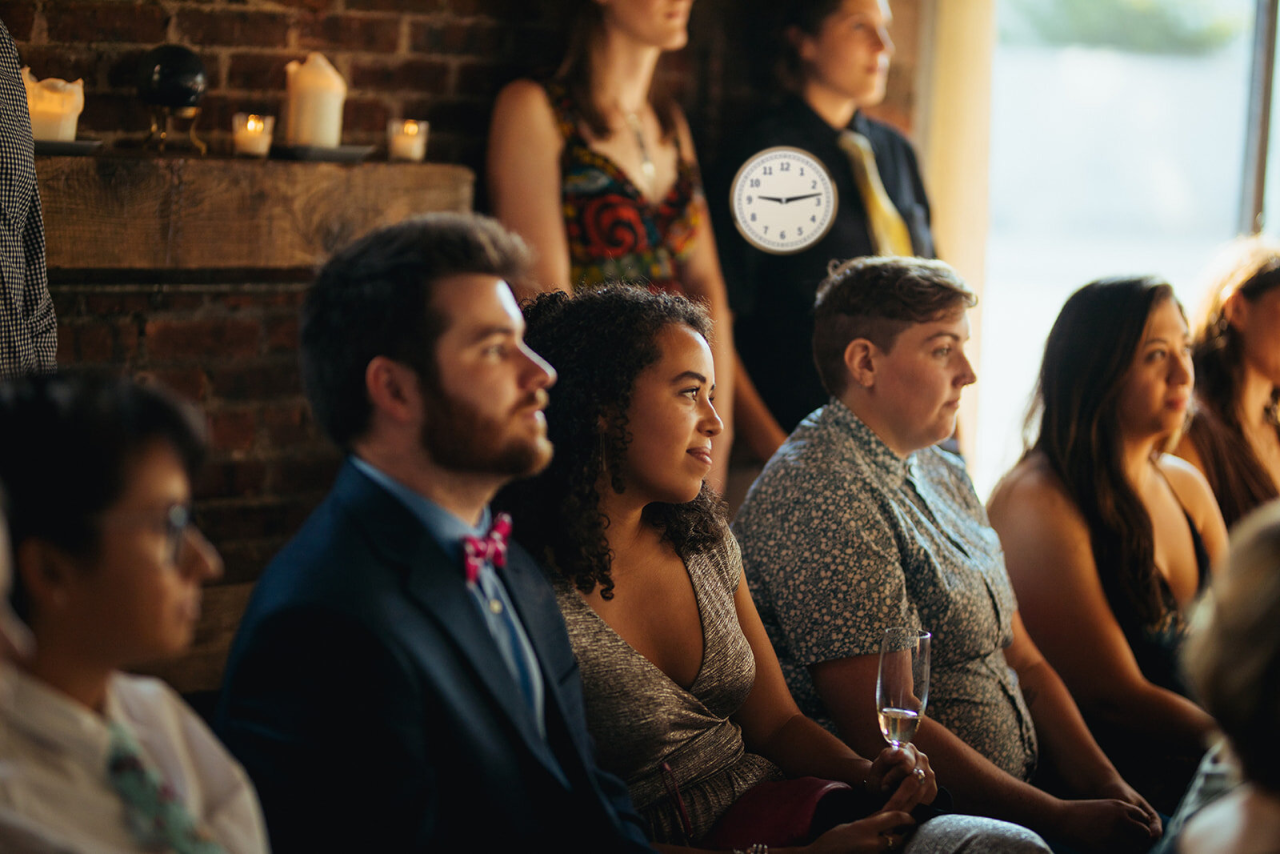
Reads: 9,13
